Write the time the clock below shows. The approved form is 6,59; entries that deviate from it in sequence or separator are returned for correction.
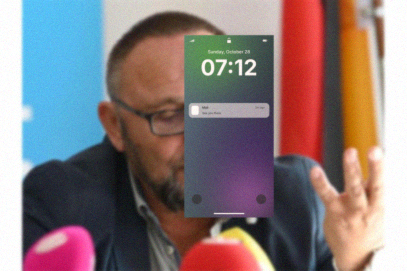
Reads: 7,12
